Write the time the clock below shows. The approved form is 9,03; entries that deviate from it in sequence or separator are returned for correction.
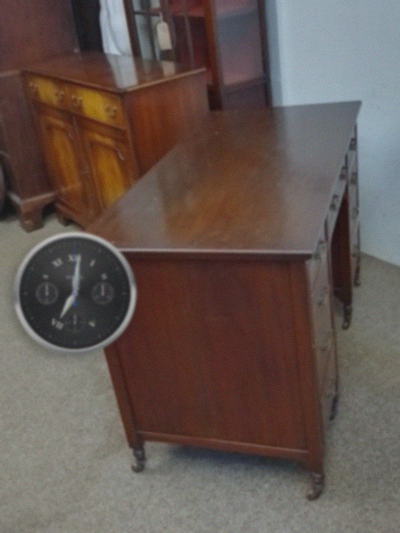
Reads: 7,01
